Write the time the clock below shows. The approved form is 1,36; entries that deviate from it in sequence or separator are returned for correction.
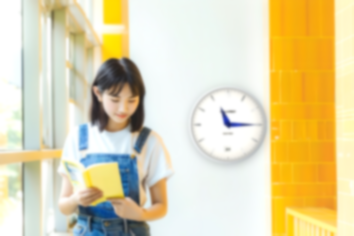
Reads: 11,15
